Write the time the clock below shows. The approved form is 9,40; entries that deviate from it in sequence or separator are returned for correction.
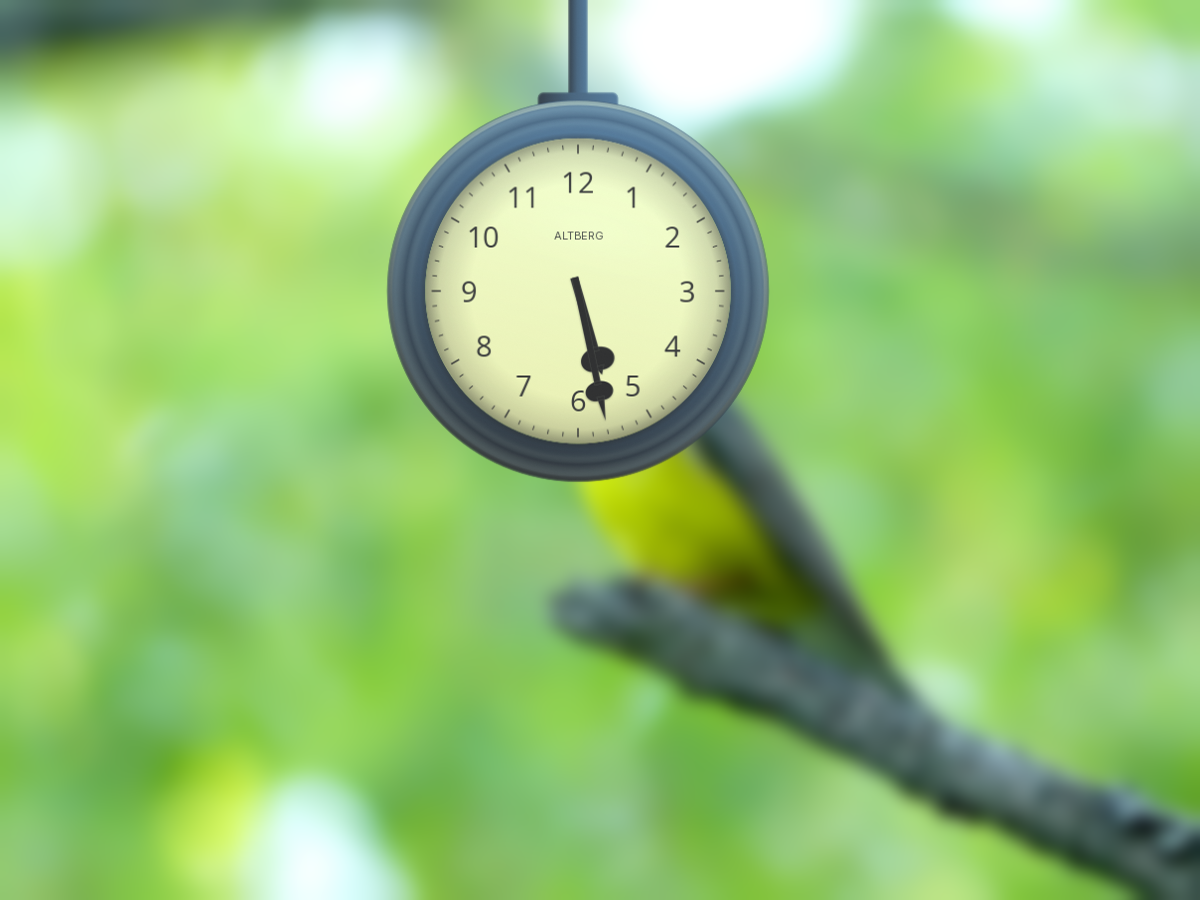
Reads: 5,28
